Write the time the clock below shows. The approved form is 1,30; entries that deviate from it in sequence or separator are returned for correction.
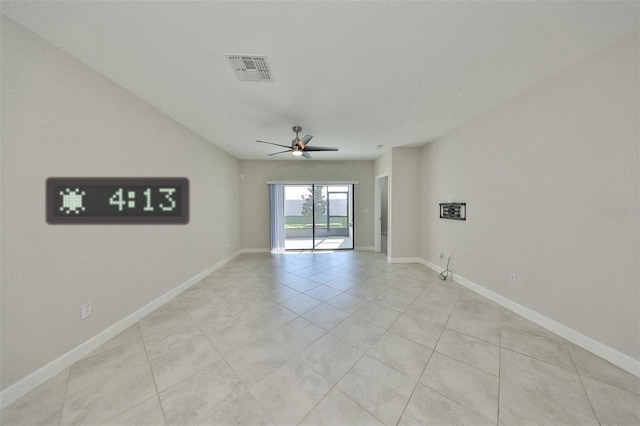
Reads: 4,13
